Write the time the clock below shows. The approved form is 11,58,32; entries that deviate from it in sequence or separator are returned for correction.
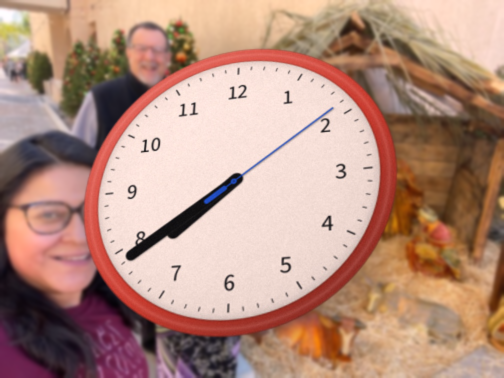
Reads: 7,39,09
